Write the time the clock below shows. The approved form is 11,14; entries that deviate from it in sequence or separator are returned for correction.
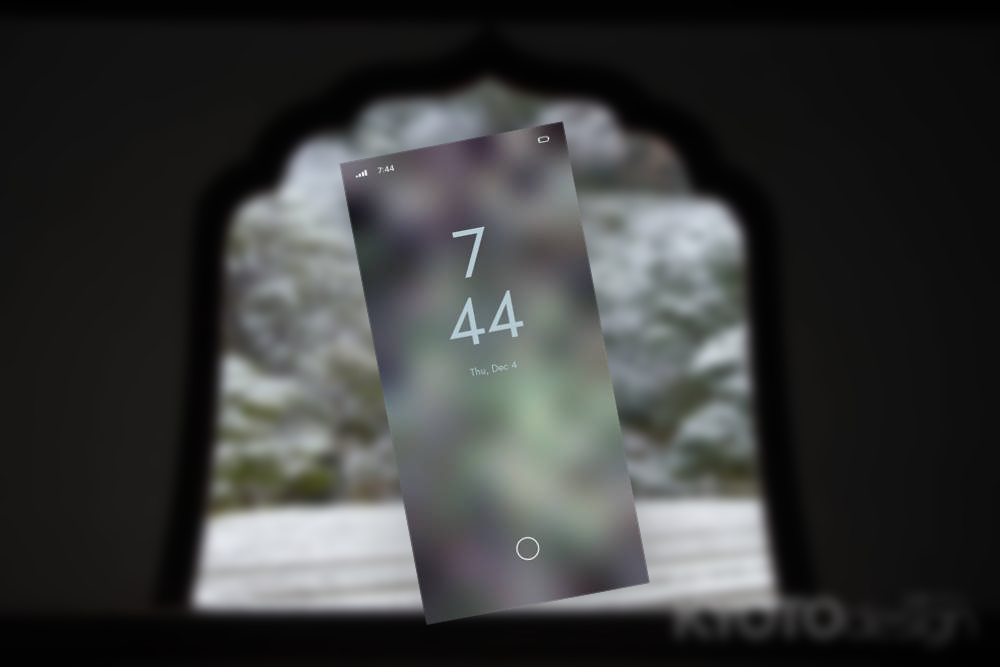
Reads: 7,44
